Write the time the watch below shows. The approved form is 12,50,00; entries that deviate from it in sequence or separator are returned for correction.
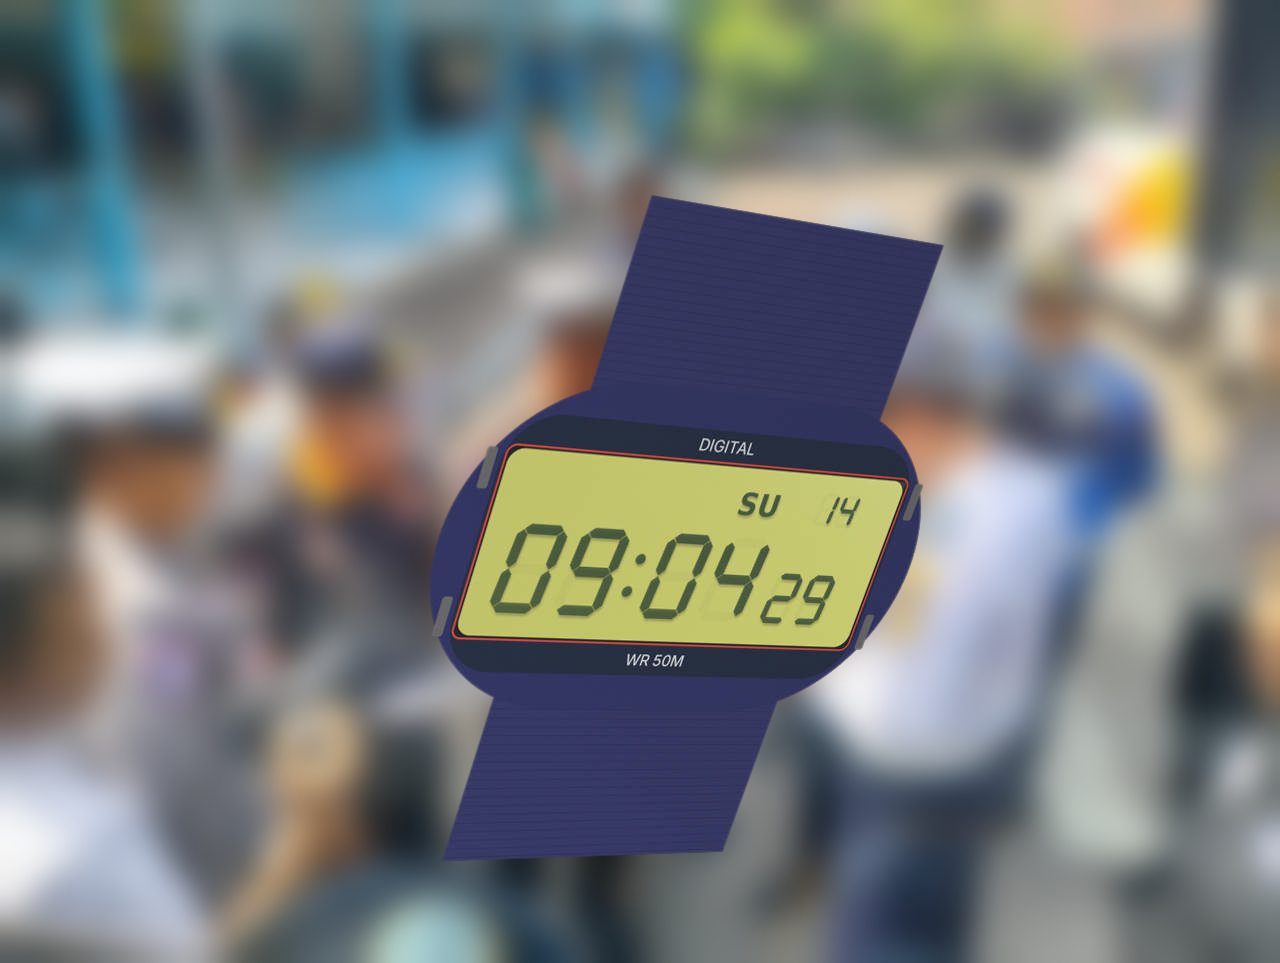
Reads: 9,04,29
